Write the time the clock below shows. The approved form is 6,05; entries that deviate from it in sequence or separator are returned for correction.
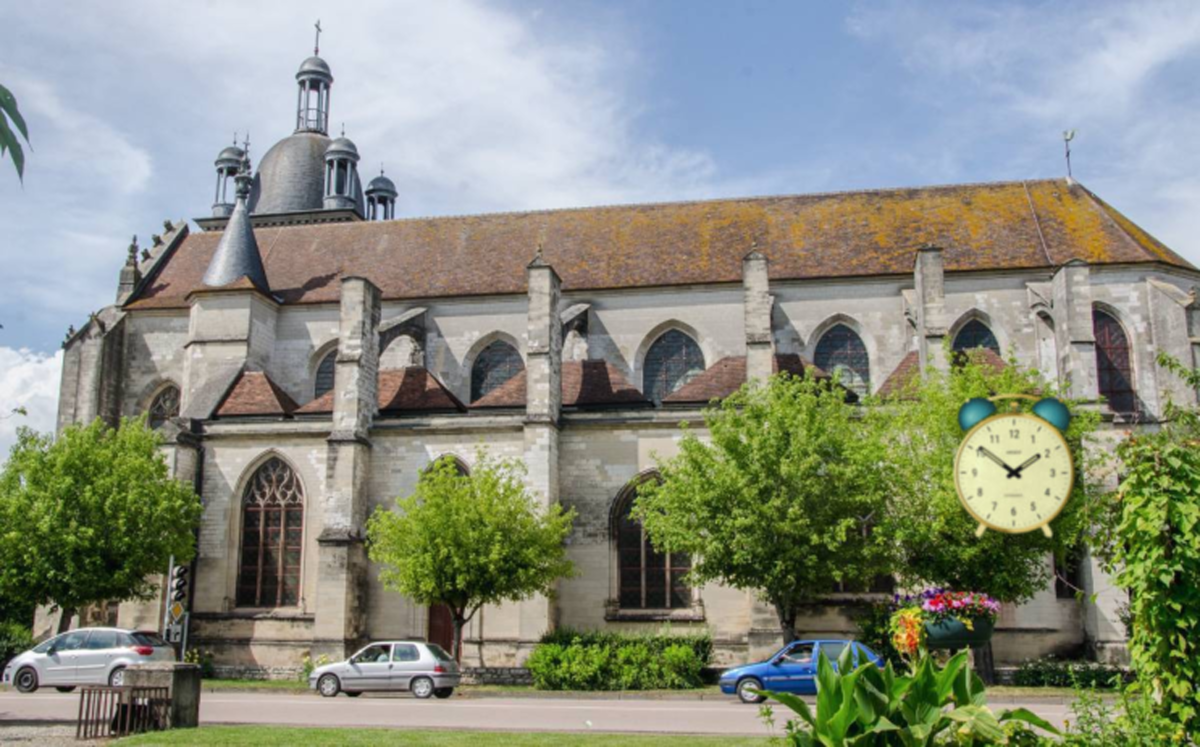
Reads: 1,51
